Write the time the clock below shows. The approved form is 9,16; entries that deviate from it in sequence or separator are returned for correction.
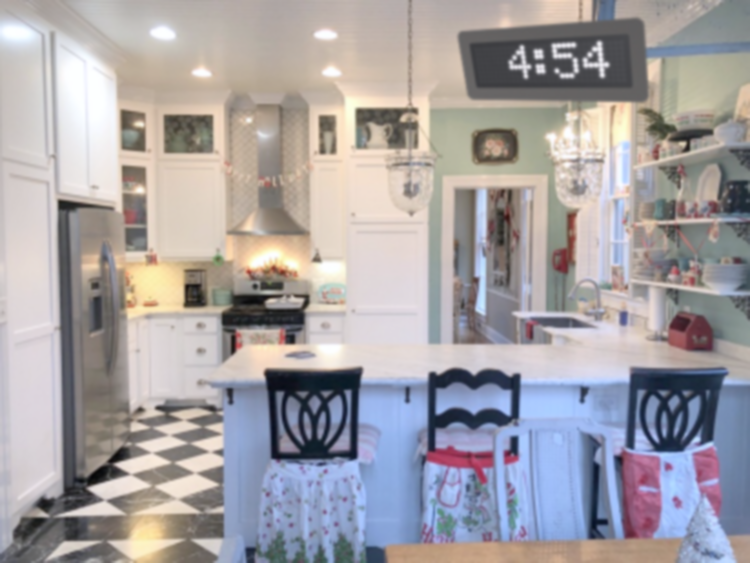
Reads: 4,54
